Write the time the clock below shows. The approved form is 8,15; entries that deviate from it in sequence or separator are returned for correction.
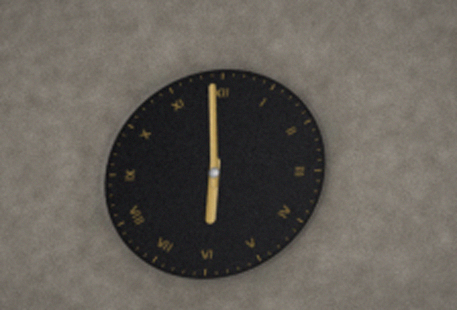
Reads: 5,59
